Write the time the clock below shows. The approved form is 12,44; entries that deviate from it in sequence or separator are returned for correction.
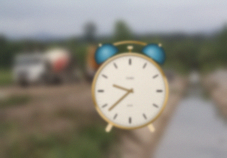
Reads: 9,38
